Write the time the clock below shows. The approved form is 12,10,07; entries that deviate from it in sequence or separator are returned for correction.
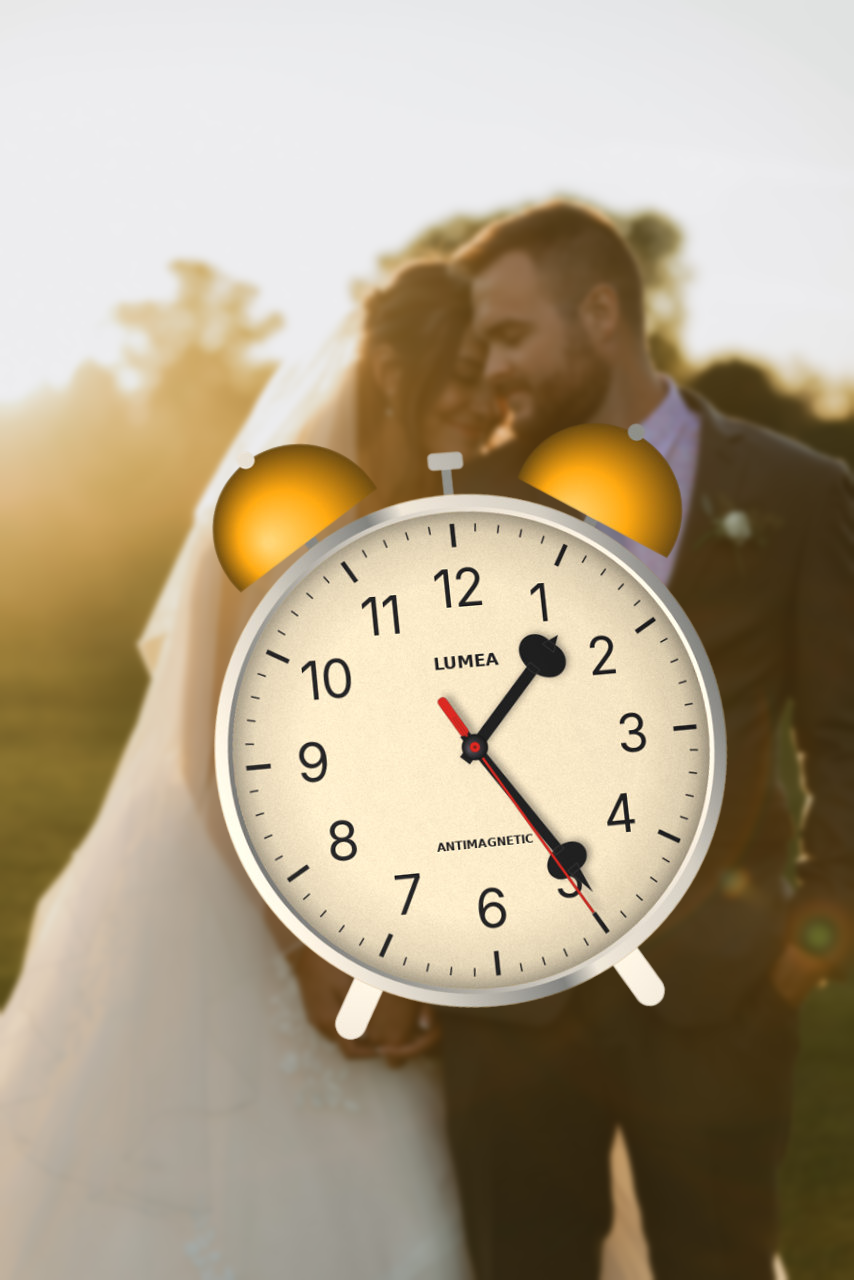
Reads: 1,24,25
